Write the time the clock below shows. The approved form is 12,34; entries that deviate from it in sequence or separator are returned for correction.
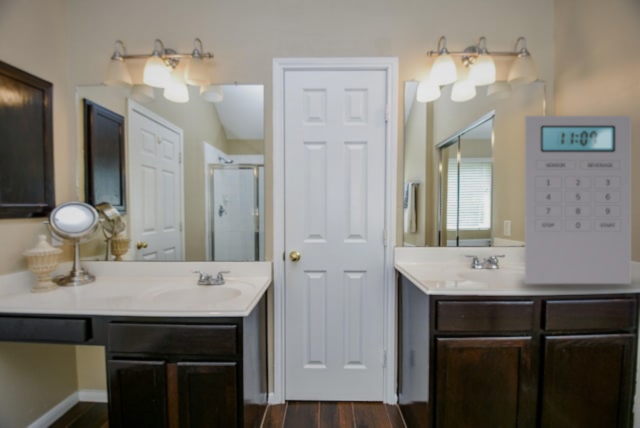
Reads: 11,07
